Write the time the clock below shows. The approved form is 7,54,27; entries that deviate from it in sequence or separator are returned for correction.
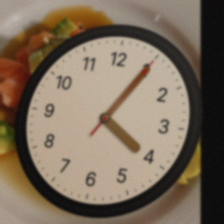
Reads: 4,05,05
